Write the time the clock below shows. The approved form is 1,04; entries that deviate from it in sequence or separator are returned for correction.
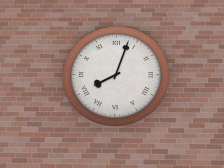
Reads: 8,03
